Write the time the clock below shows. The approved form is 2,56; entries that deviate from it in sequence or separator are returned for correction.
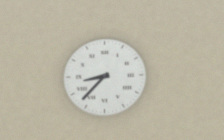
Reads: 8,37
